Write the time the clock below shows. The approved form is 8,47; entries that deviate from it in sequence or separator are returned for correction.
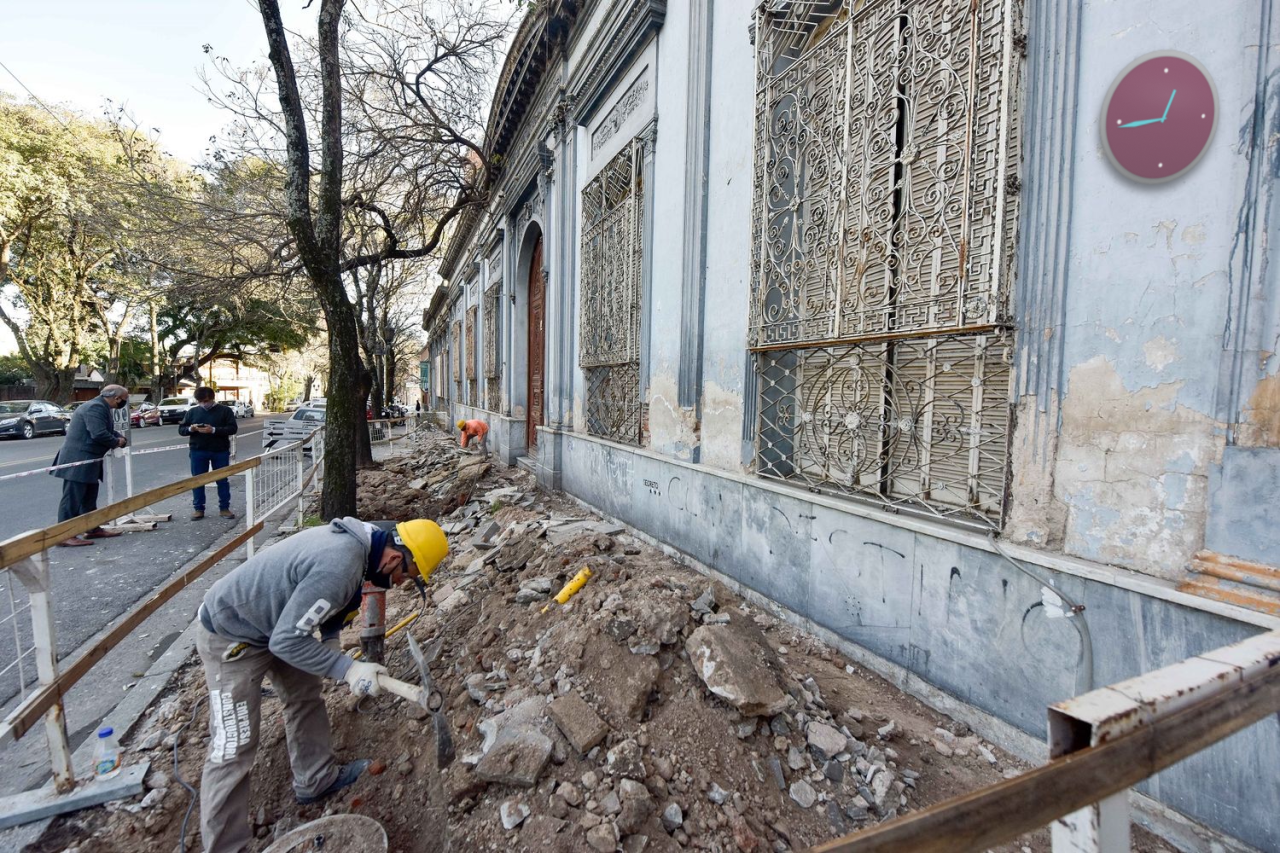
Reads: 12,44
